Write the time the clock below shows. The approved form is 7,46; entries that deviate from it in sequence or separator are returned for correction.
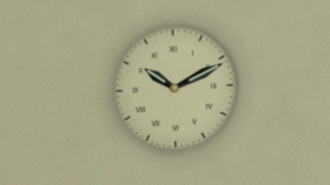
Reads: 10,11
